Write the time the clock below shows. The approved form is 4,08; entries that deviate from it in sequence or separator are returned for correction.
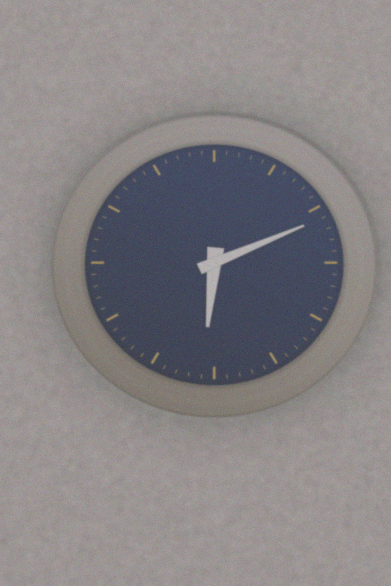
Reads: 6,11
